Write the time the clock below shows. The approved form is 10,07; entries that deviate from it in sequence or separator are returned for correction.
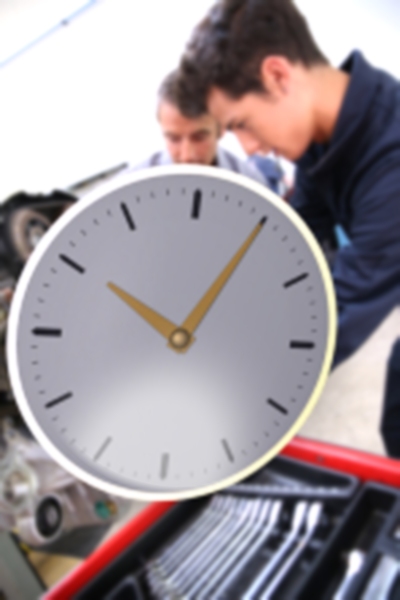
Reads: 10,05
